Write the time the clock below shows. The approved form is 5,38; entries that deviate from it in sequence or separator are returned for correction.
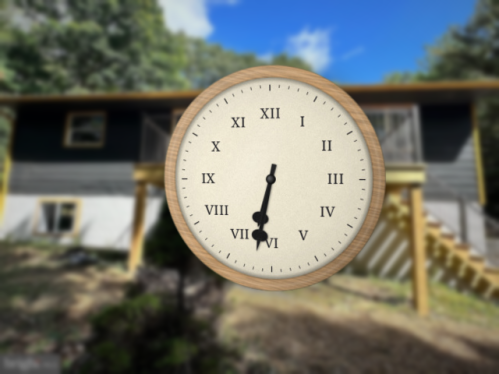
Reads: 6,32
